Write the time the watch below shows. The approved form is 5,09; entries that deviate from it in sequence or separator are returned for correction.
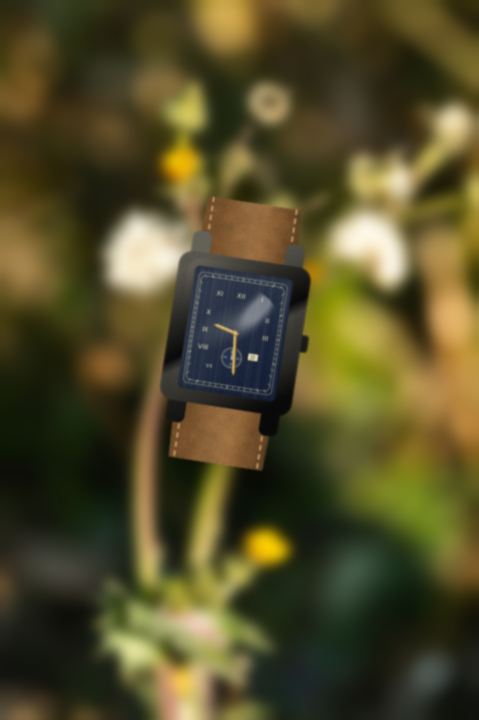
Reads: 9,29
